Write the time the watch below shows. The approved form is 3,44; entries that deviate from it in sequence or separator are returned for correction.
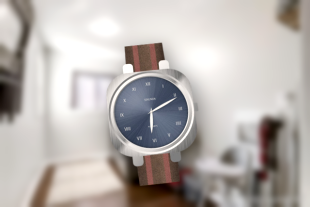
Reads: 6,11
